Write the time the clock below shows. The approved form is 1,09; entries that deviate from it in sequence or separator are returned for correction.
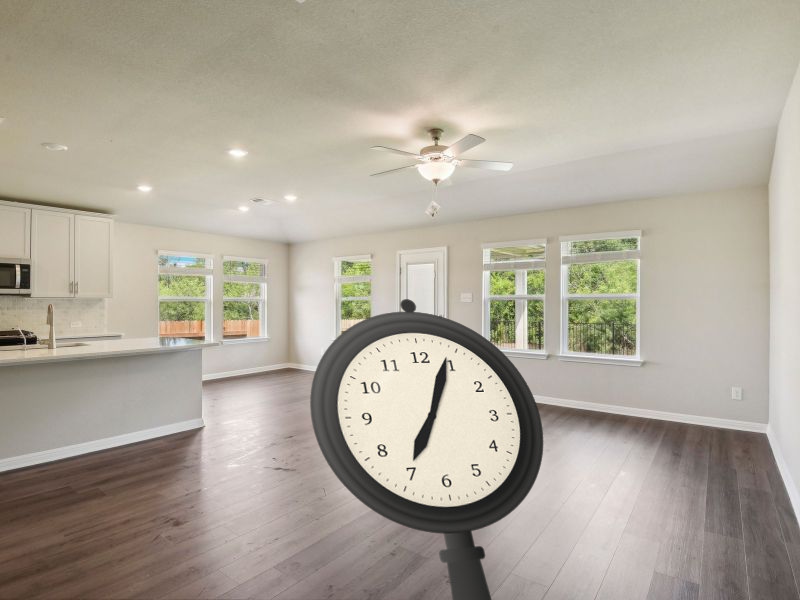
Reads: 7,04
